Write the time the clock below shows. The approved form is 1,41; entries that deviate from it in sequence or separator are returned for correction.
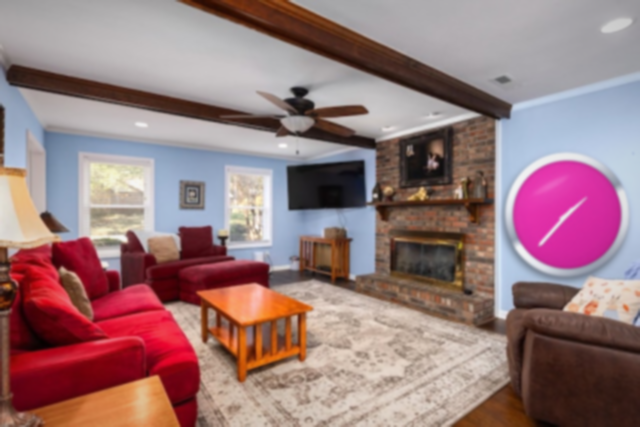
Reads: 1,37
